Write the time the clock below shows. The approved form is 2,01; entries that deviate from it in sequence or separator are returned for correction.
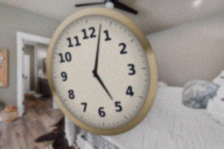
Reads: 5,03
